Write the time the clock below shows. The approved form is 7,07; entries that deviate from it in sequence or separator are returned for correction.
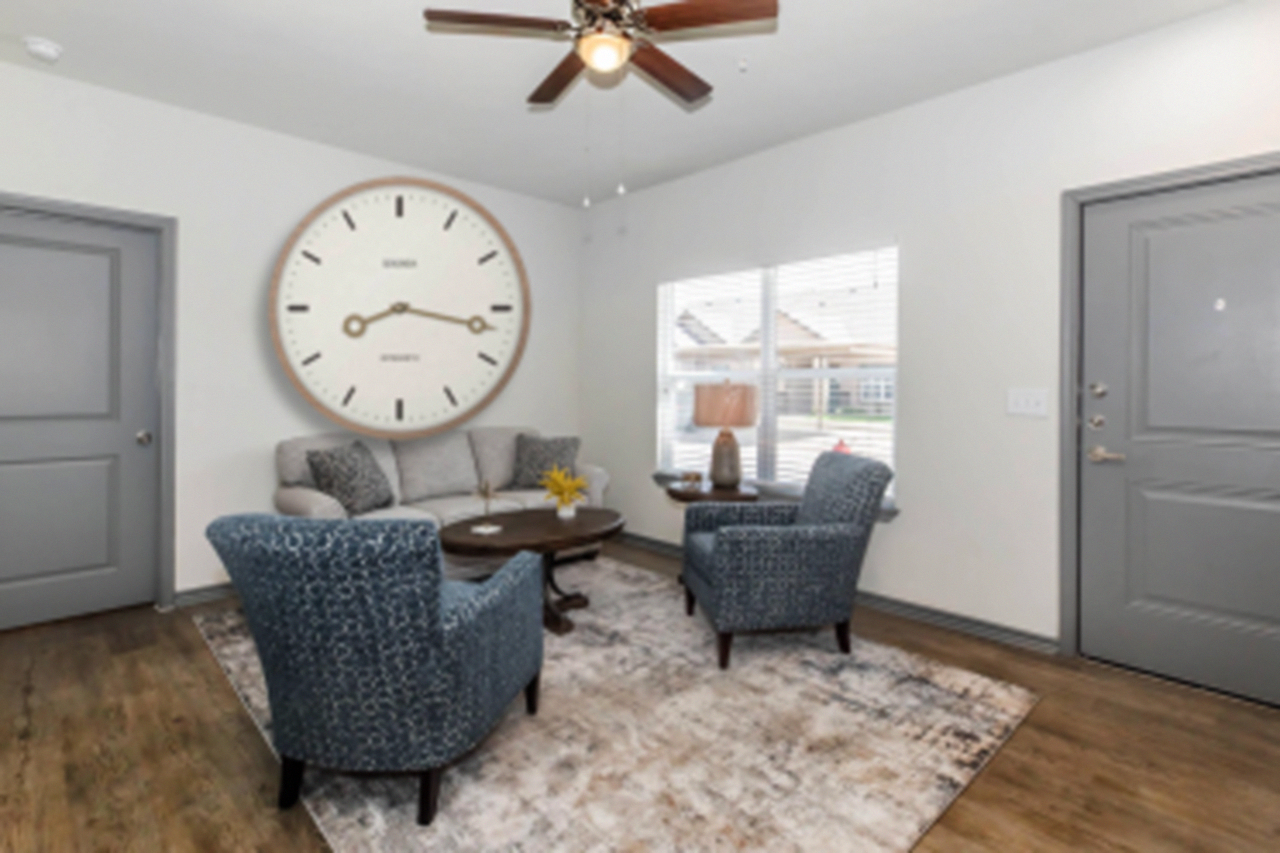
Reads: 8,17
